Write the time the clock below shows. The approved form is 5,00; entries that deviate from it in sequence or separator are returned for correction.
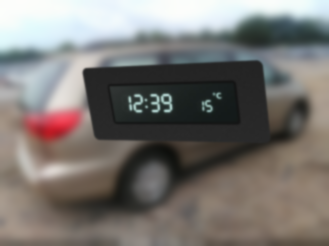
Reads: 12,39
